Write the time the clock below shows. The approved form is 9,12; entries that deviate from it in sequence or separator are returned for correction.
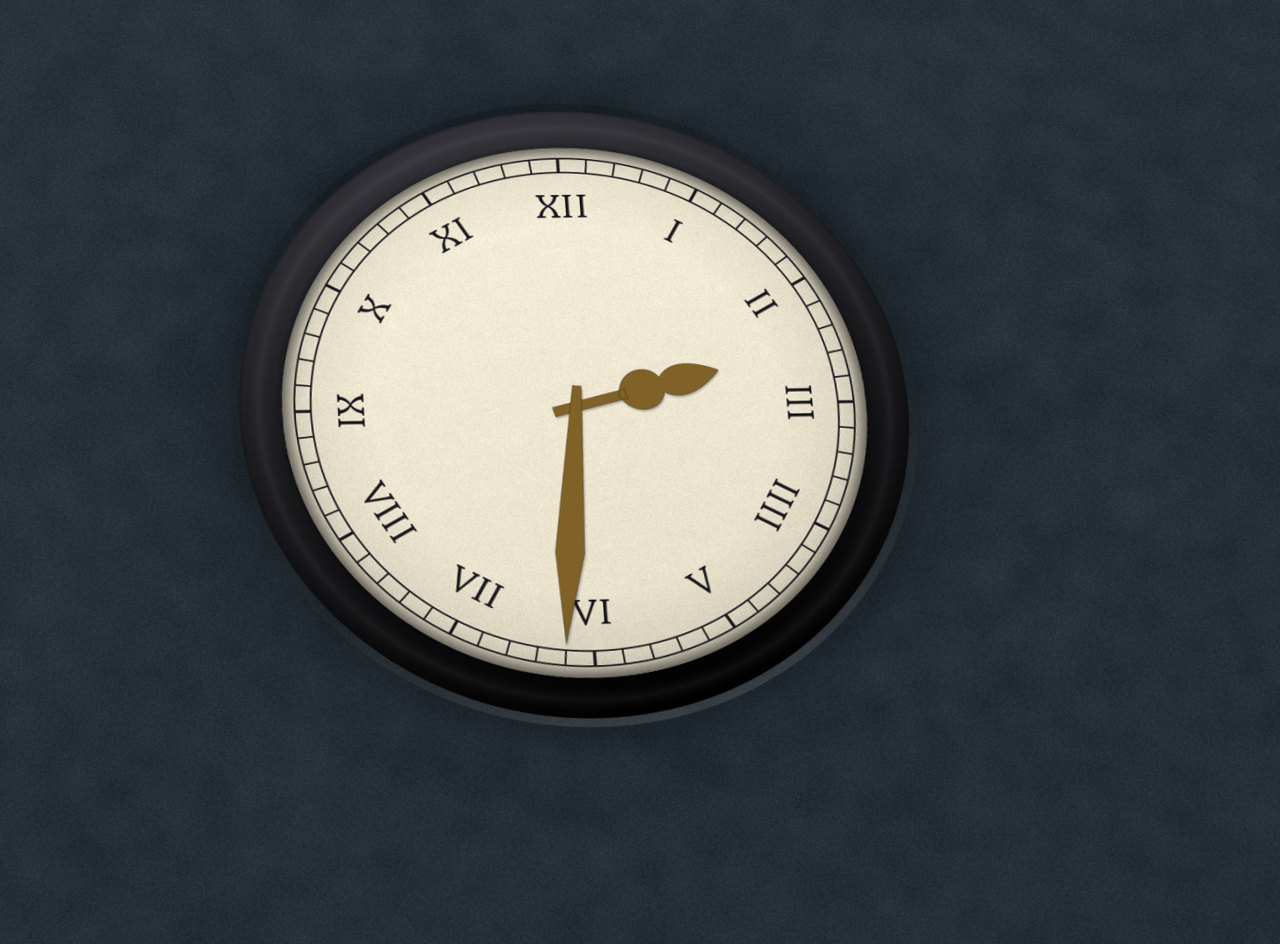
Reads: 2,31
